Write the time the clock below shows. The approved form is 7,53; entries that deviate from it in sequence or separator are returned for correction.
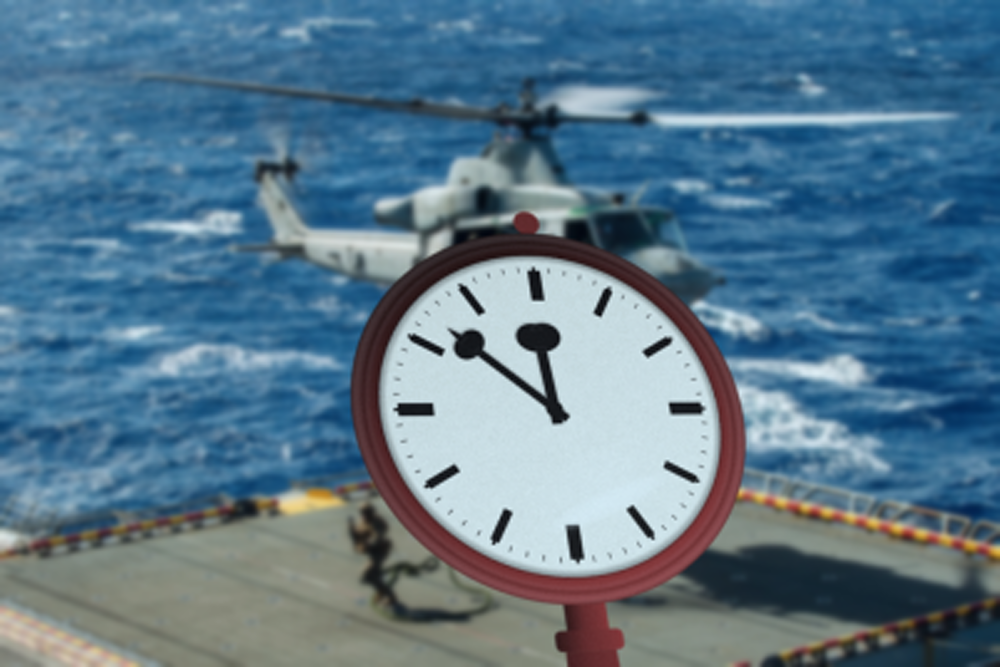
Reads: 11,52
